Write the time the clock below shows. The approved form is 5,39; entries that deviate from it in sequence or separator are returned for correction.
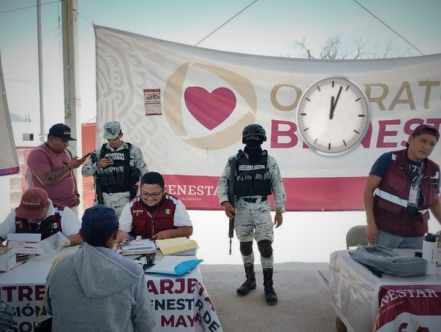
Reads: 12,03
